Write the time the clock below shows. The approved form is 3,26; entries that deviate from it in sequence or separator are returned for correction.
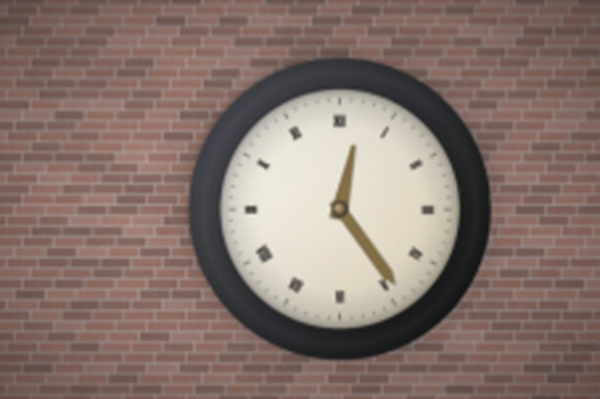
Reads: 12,24
